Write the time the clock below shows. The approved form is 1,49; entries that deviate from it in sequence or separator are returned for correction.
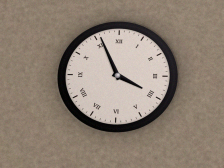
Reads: 3,56
